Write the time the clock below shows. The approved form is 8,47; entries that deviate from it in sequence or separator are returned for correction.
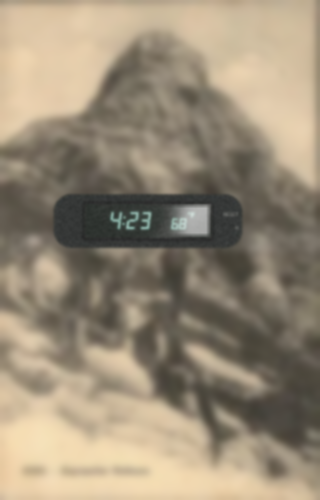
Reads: 4,23
